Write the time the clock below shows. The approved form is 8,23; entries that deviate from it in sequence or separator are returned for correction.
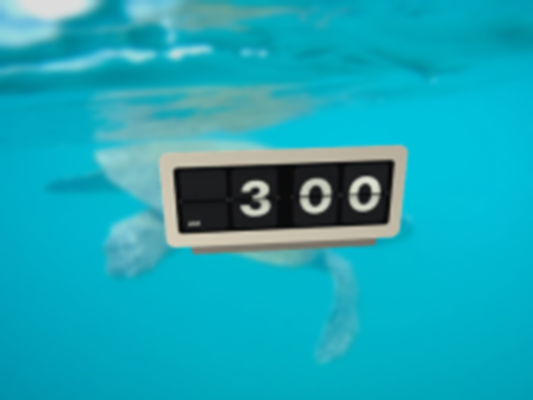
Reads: 3,00
